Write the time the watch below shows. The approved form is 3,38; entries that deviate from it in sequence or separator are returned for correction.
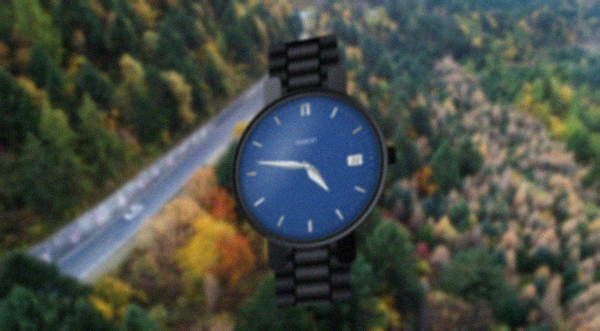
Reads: 4,47
